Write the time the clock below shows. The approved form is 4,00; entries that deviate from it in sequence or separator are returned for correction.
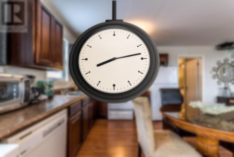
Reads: 8,13
